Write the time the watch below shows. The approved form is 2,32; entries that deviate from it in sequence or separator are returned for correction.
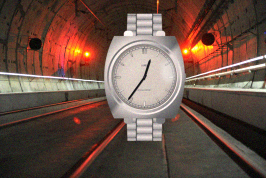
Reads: 12,36
